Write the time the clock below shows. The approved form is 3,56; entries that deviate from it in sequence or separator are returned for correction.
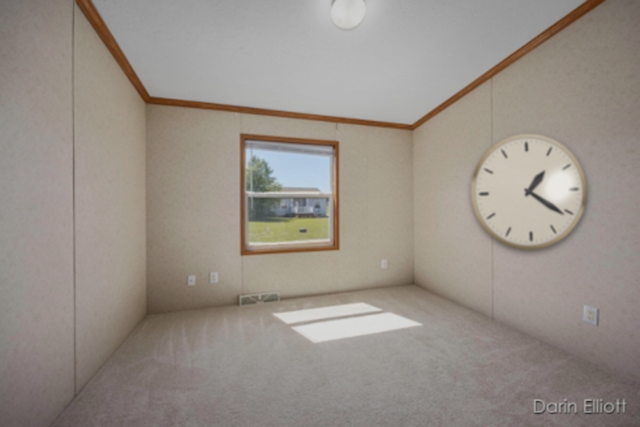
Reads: 1,21
